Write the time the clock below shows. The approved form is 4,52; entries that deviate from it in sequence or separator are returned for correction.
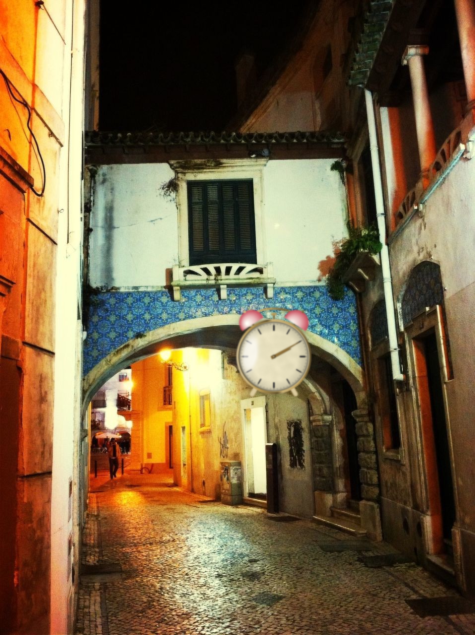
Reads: 2,10
